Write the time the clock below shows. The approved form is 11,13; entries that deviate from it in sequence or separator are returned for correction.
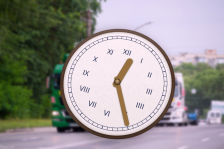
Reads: 12,25
